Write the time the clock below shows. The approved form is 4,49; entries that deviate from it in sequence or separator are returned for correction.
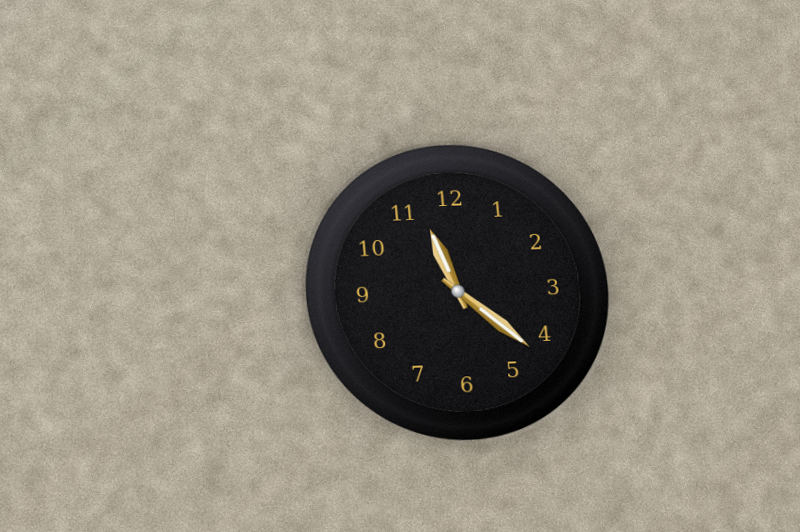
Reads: 11,22
